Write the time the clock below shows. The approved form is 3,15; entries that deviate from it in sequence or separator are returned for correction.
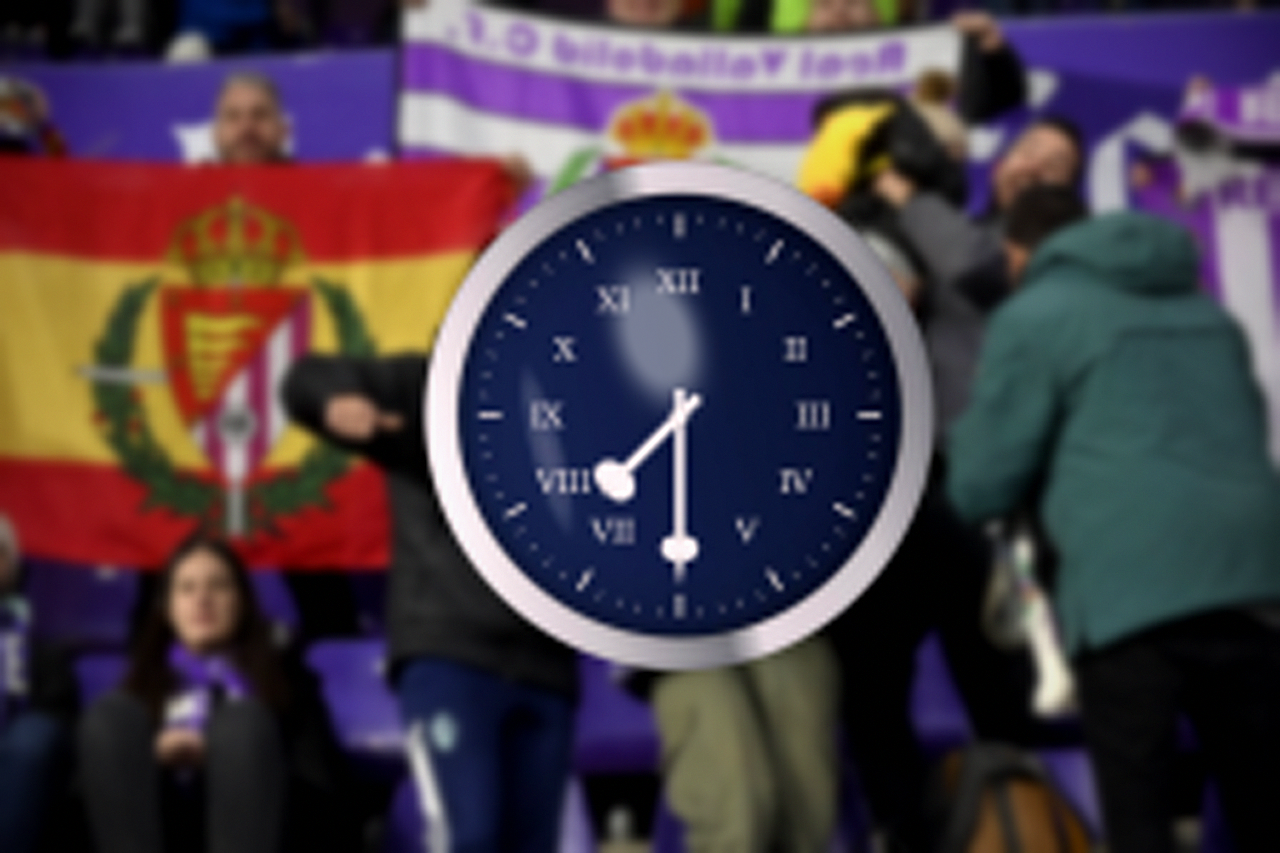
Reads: 7,30
